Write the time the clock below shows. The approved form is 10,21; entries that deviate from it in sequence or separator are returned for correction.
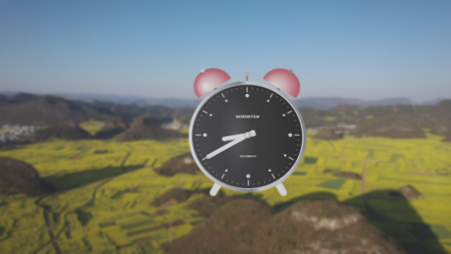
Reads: 8,40
